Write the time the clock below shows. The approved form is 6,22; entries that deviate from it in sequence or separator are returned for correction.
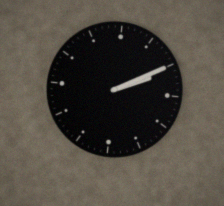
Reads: 2,10
